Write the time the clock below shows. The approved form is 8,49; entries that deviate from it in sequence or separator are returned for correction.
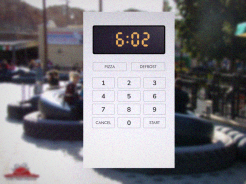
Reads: 6,02
